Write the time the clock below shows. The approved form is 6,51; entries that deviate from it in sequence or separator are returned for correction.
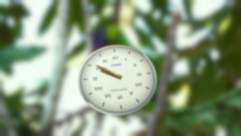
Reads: 9,51
